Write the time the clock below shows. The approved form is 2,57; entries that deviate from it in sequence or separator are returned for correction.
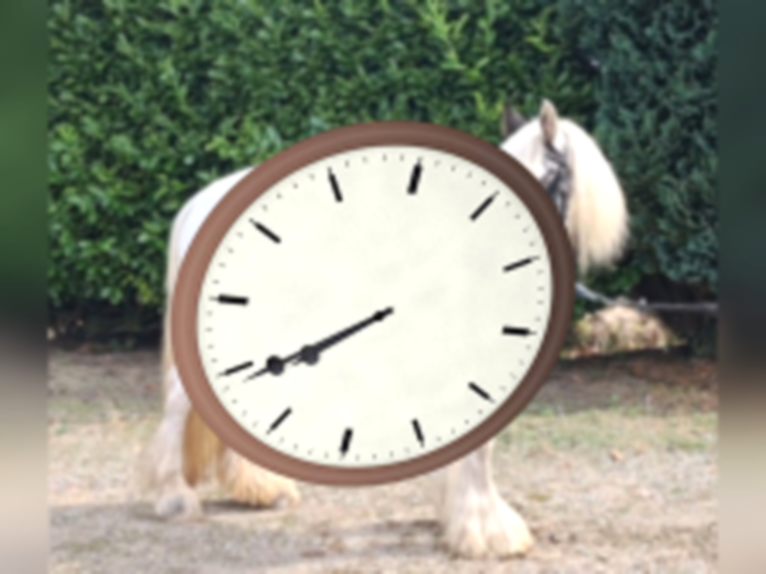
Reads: 7,39
